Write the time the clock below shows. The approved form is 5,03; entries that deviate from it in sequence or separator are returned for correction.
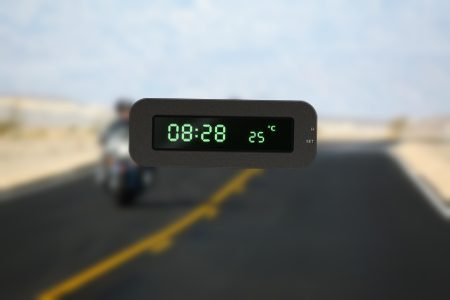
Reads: 8,28
